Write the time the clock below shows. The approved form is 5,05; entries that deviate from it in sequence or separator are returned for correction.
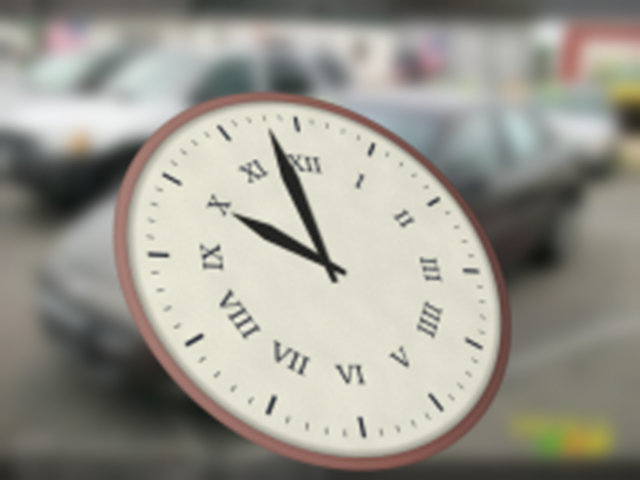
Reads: 9,58
